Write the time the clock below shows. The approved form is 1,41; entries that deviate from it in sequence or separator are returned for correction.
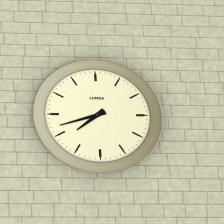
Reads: 7,42
